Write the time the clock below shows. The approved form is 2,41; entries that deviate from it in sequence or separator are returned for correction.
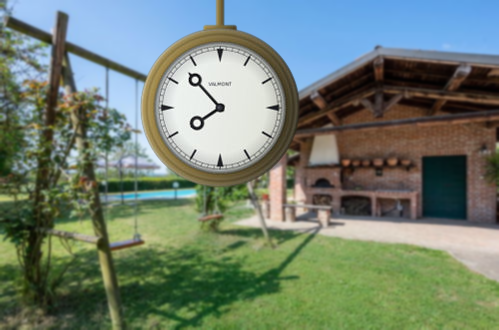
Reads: 7,53
